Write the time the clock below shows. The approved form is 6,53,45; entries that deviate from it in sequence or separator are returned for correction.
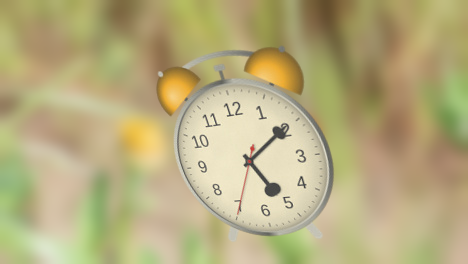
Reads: 5,09,35
